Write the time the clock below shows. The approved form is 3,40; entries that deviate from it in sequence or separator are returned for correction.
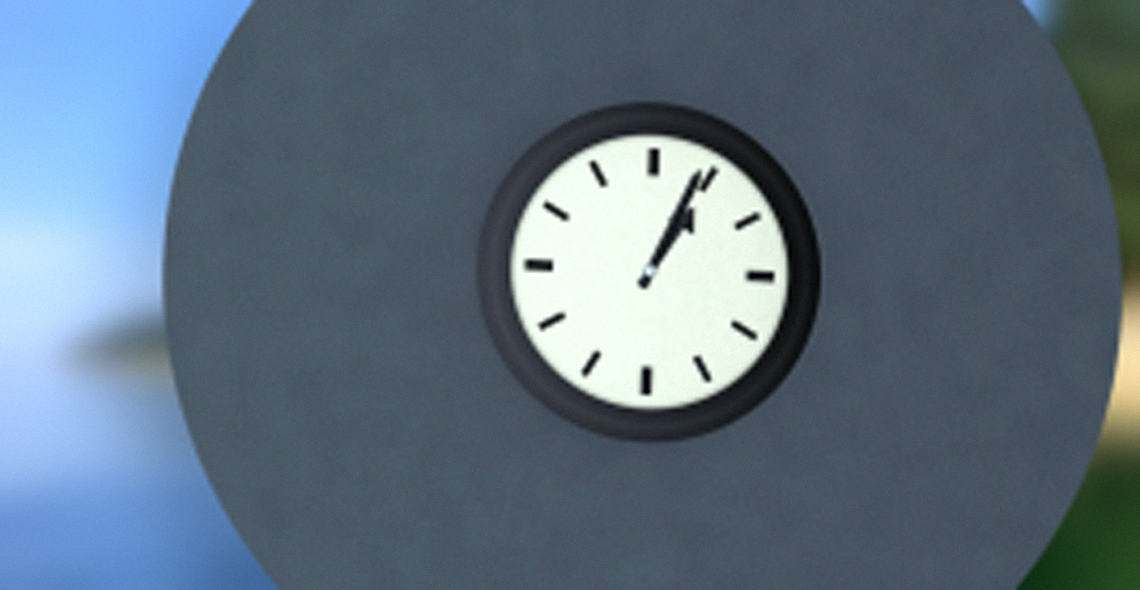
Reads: 1,04
